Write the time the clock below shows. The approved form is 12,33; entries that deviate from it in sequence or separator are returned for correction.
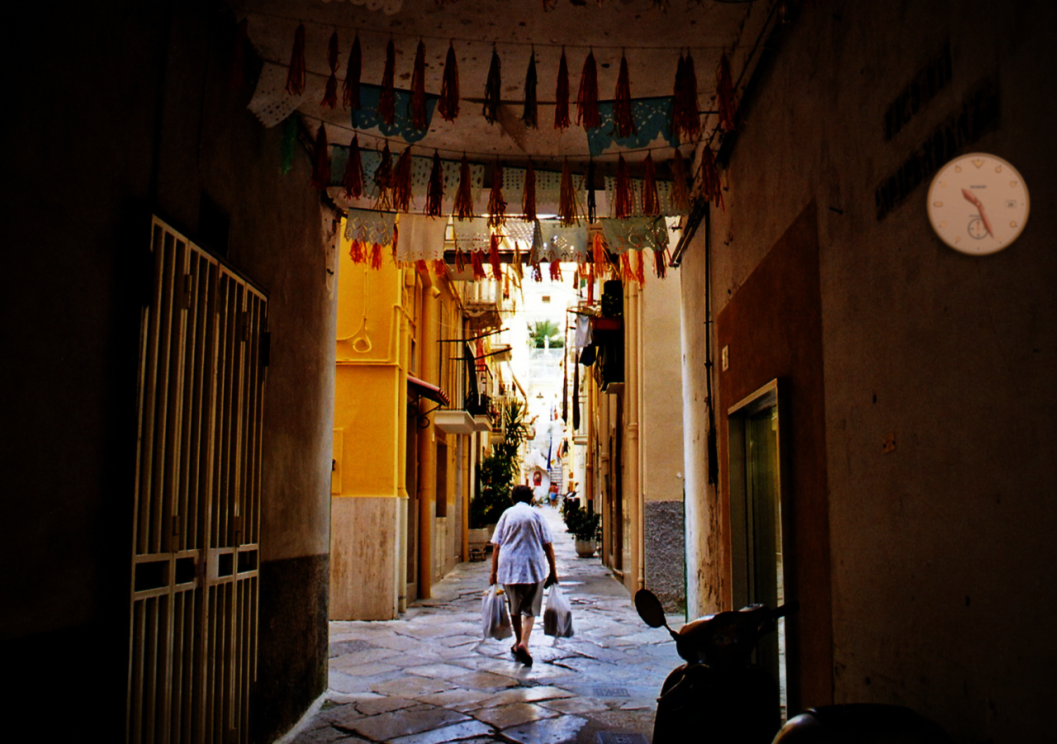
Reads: 10,26
